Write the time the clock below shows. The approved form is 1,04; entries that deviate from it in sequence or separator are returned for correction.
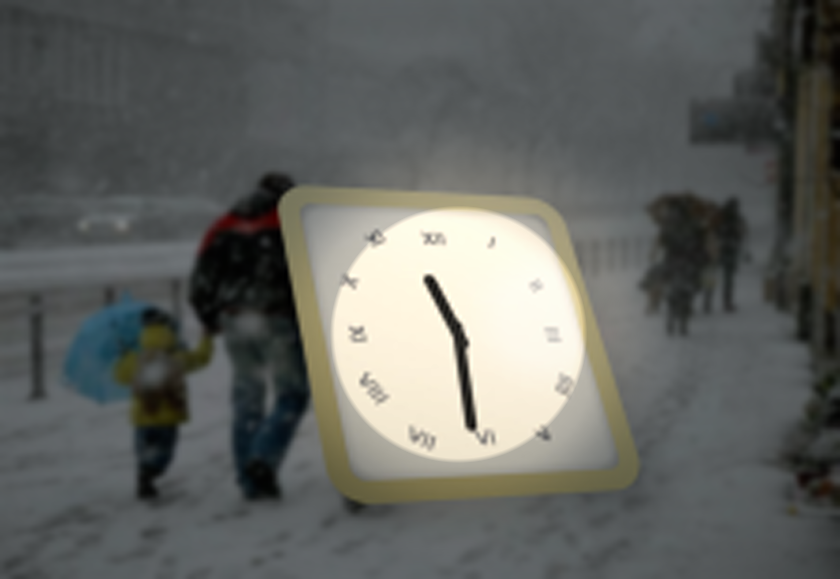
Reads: 11,31
